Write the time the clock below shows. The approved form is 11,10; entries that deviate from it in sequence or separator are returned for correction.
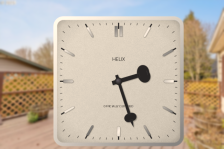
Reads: 2,27
